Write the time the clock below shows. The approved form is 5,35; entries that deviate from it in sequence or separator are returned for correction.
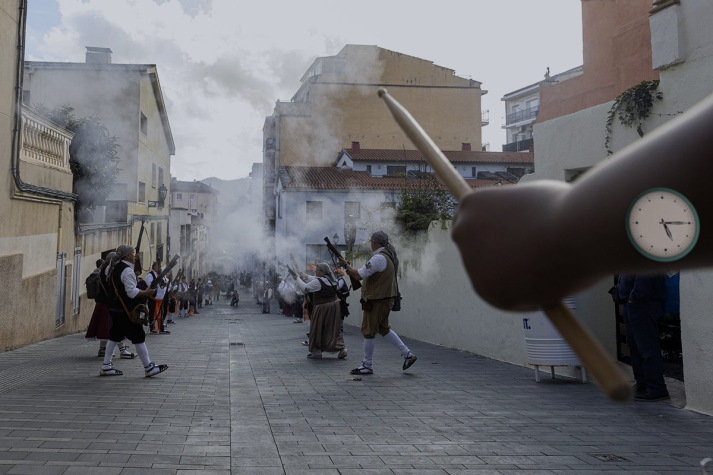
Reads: 5,15
